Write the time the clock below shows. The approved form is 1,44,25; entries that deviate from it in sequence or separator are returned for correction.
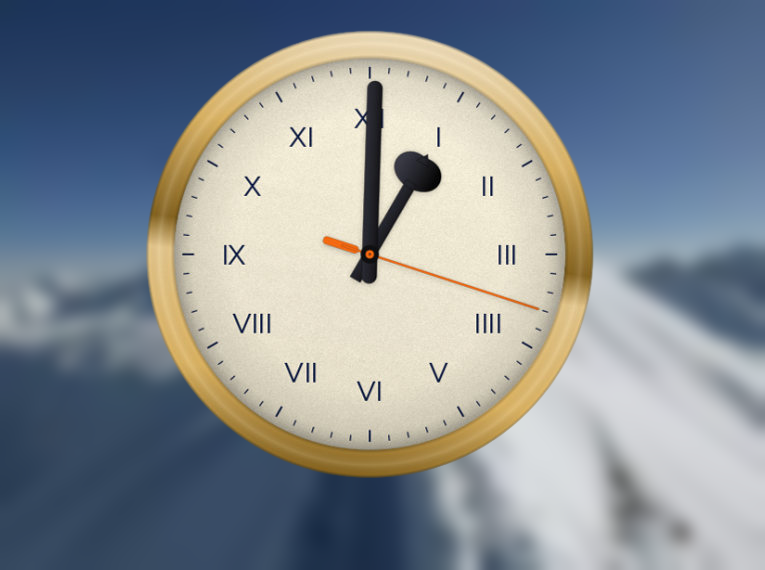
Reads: 1,00,18
